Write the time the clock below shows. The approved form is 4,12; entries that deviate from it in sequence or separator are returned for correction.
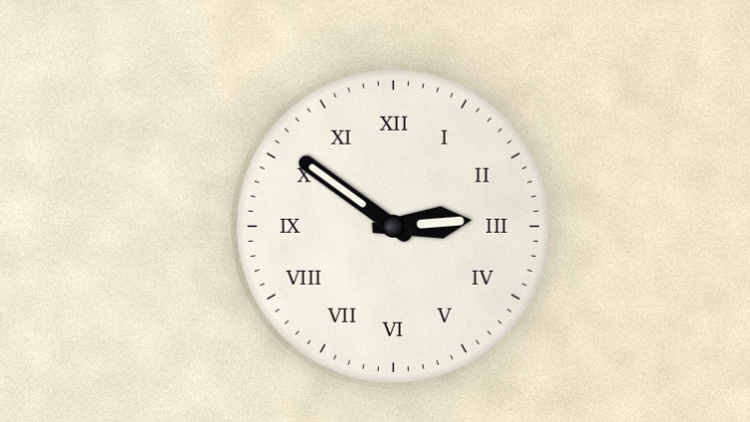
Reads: 2,51
